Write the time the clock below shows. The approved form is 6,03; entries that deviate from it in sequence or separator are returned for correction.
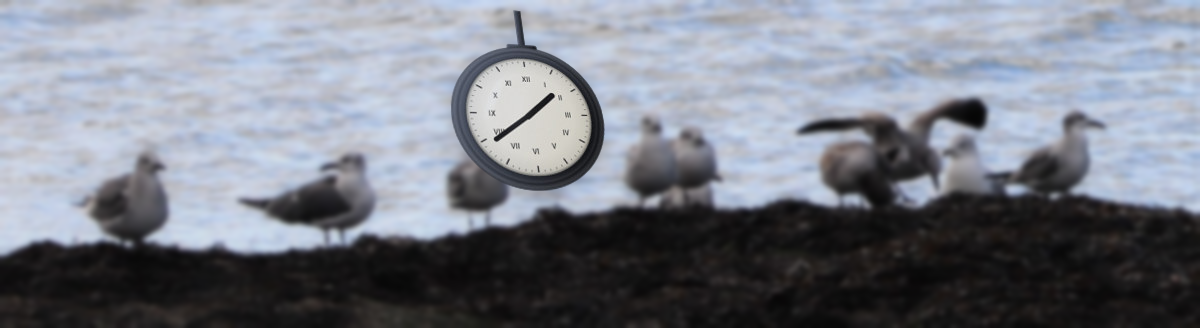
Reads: 1,39
